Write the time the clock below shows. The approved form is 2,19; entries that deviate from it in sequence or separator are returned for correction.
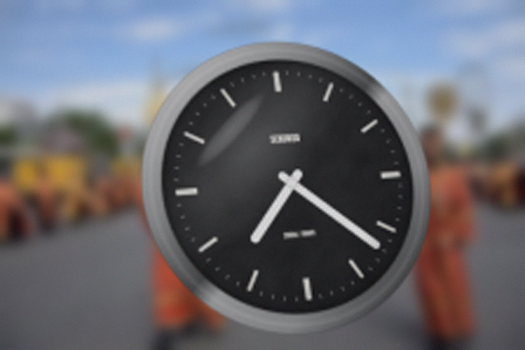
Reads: 7,22
